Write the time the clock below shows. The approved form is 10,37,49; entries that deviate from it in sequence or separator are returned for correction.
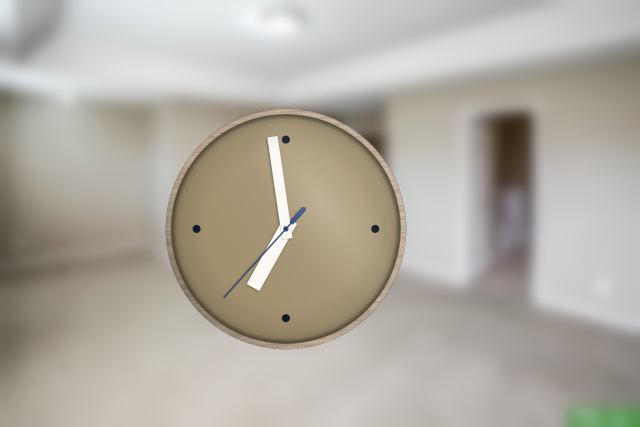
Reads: 6,58,37
